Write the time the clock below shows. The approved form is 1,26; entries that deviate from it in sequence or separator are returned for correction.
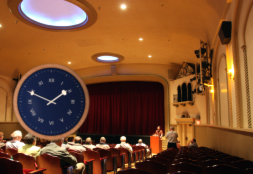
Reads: 1,49
